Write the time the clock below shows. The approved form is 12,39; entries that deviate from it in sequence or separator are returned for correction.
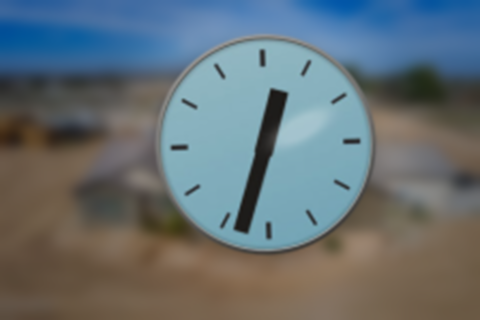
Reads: 12,33
